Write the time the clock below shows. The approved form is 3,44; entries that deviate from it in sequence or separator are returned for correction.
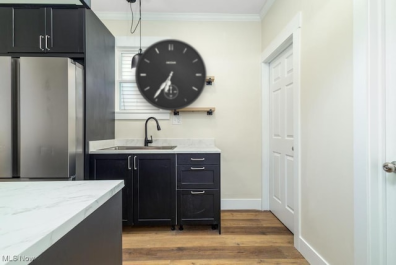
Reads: 6,36
